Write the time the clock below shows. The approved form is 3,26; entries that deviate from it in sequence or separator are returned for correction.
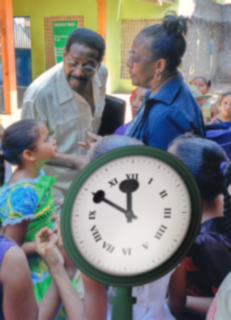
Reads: 11,50
